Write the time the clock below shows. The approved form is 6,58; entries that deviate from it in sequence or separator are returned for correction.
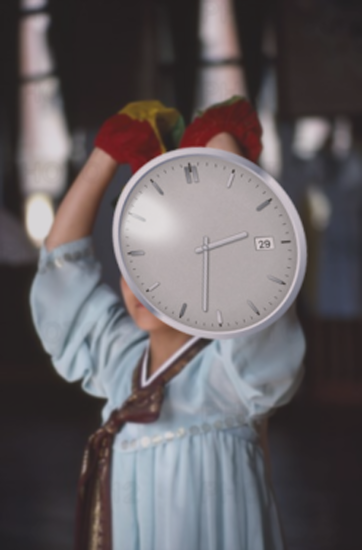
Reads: 2,32
